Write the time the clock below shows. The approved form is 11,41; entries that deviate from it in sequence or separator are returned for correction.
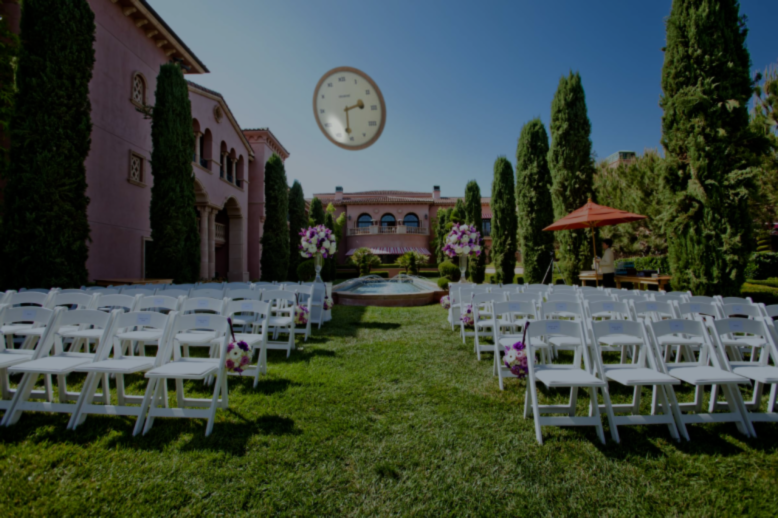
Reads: 2,31
